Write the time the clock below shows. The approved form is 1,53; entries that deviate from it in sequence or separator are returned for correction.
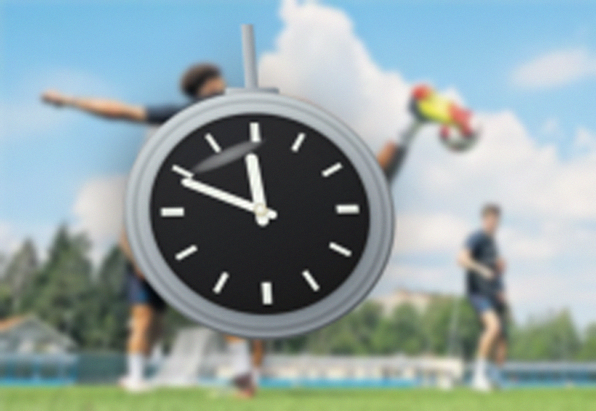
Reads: 11,49
